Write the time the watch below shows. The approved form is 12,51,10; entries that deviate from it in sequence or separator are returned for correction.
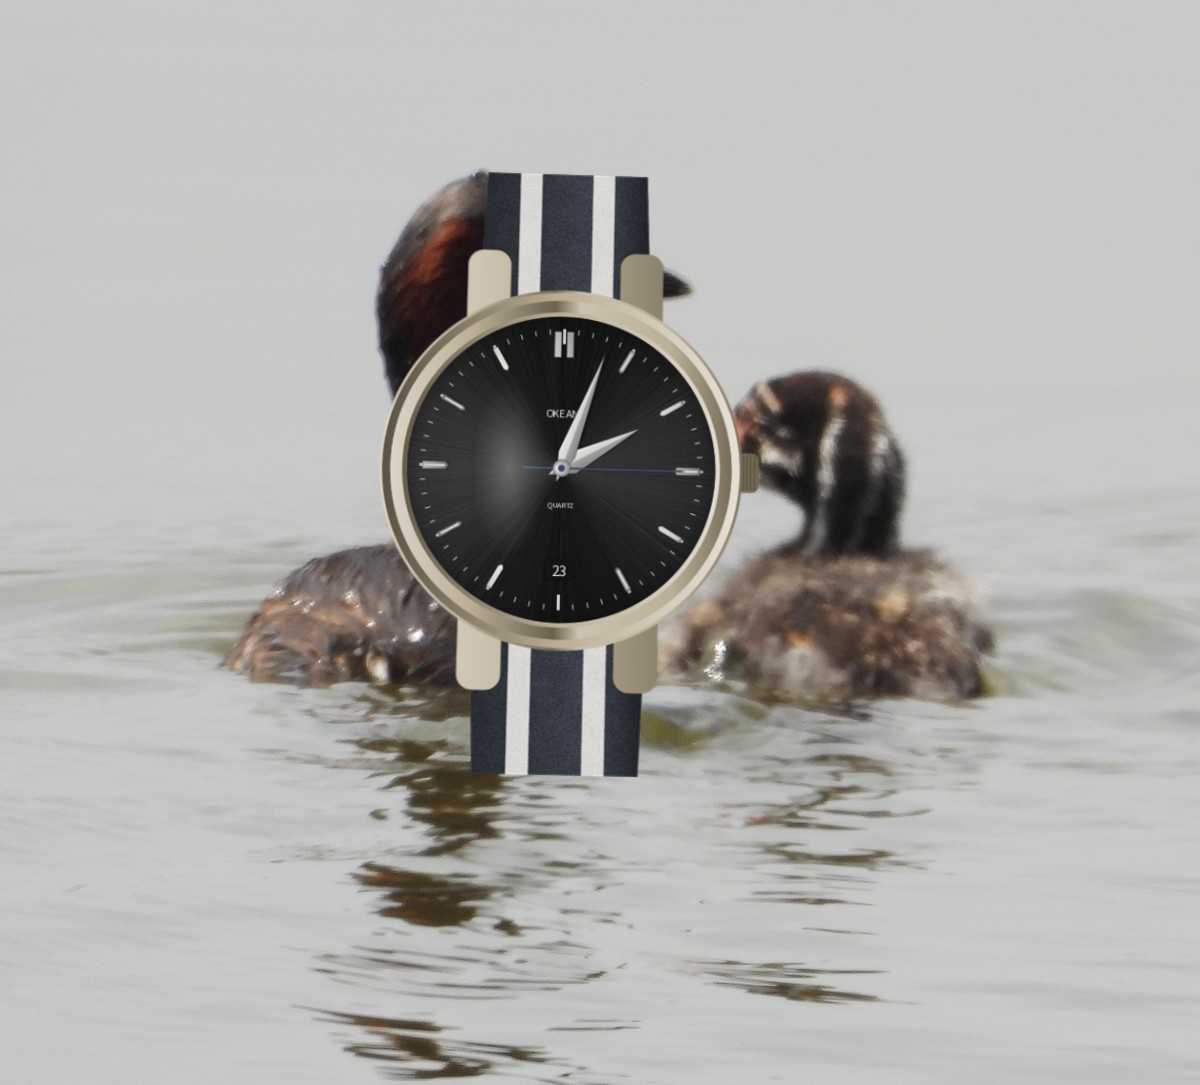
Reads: 2,03,15
